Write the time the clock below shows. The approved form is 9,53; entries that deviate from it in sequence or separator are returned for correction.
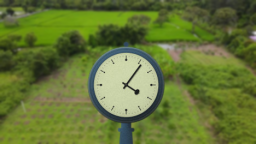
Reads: 4,06
